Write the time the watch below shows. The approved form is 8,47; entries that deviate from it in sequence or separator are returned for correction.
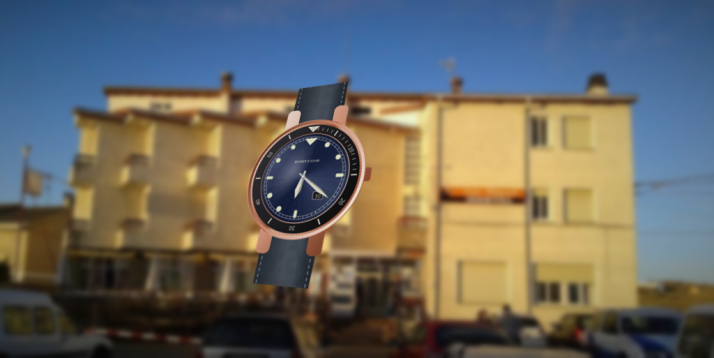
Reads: 6,21
